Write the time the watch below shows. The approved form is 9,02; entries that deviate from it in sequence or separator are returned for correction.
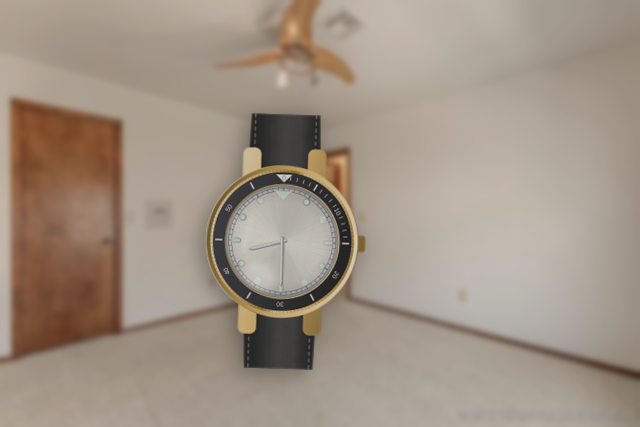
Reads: 8,30
